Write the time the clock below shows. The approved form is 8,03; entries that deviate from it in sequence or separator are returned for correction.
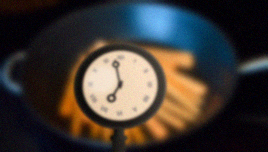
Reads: 6,58
